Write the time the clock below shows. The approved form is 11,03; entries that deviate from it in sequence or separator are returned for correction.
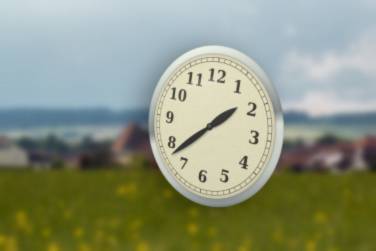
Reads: 1,38
